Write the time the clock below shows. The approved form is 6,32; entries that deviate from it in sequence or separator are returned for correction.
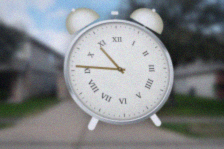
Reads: 10,46
